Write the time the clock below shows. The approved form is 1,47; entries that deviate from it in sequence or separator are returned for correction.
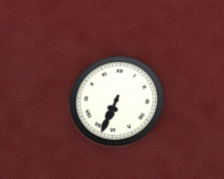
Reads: 6,33
